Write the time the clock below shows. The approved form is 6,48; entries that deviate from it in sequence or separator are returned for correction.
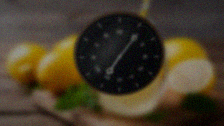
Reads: 7,06
